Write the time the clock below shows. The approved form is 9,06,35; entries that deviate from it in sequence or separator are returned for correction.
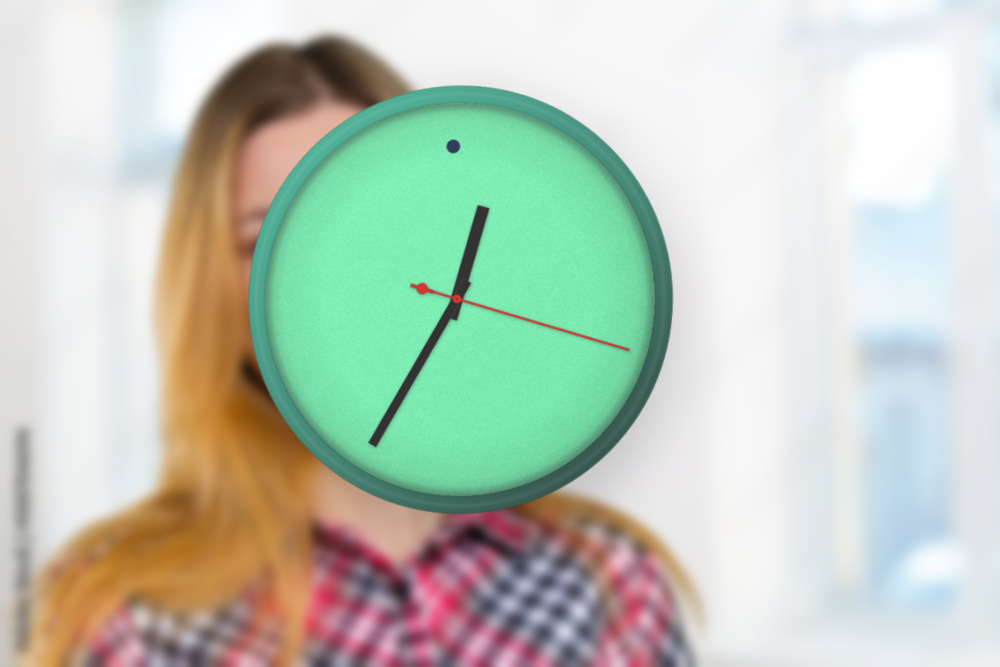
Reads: 12,35,18
